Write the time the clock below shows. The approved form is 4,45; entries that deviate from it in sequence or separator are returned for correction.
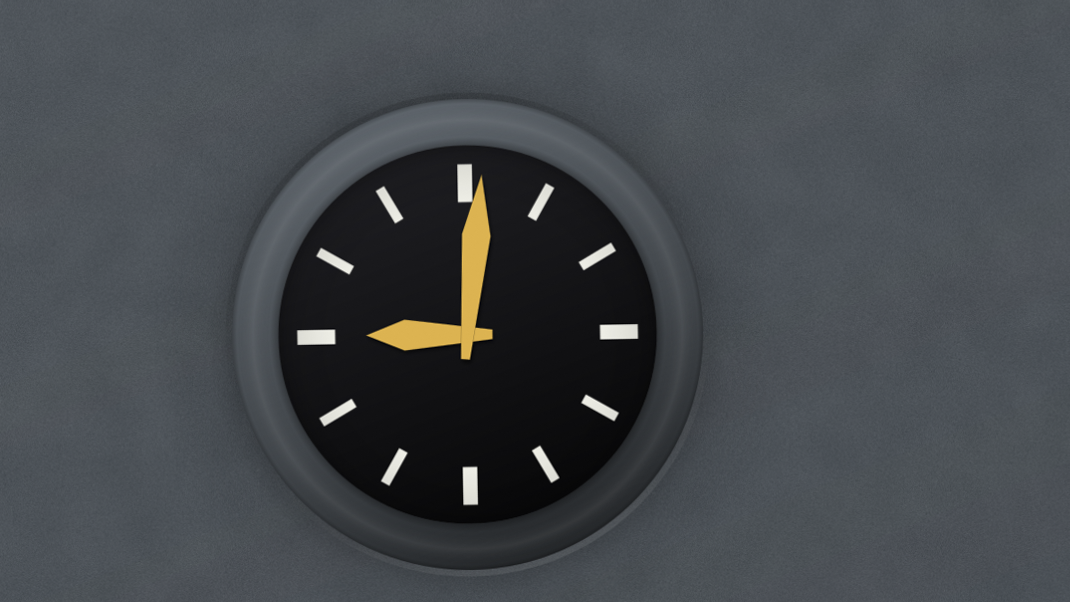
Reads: 9,01
